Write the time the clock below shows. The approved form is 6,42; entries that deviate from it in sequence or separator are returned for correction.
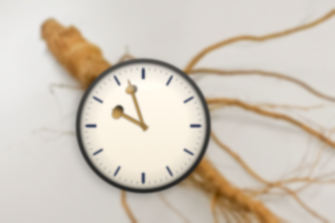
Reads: 9,57
